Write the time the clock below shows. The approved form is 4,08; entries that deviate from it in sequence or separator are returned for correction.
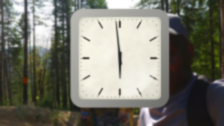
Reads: 5,59
